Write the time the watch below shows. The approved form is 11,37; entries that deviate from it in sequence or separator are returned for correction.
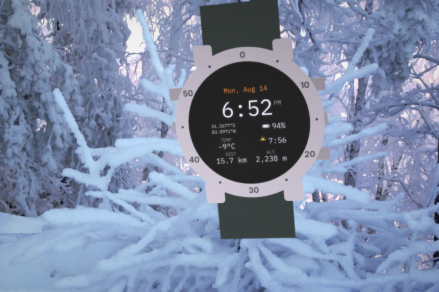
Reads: 6,52
